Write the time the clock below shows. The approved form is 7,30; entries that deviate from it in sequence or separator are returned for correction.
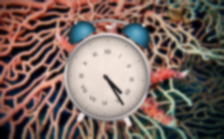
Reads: 4,24
